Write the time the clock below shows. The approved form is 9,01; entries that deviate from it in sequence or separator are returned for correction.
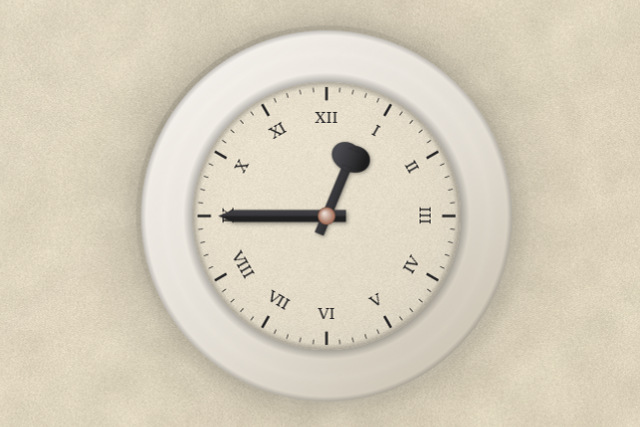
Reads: 12,45
